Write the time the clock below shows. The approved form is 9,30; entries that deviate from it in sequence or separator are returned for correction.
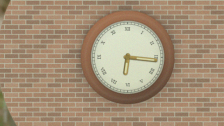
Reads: 6,16
